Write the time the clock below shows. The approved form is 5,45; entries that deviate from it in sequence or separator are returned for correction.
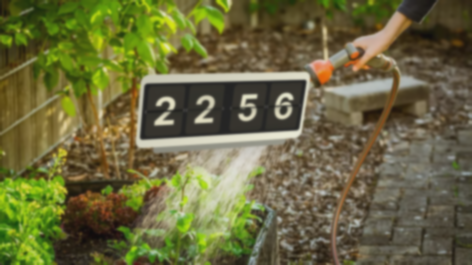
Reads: 22,56
